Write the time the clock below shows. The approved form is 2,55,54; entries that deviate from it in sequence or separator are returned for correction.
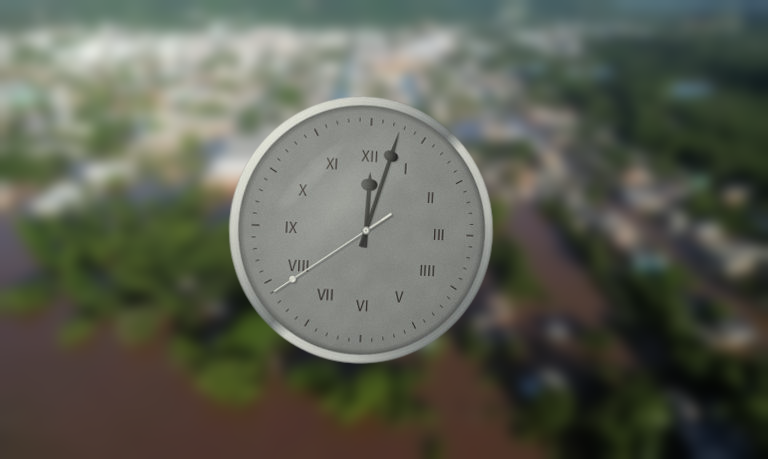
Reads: 12,02,39
